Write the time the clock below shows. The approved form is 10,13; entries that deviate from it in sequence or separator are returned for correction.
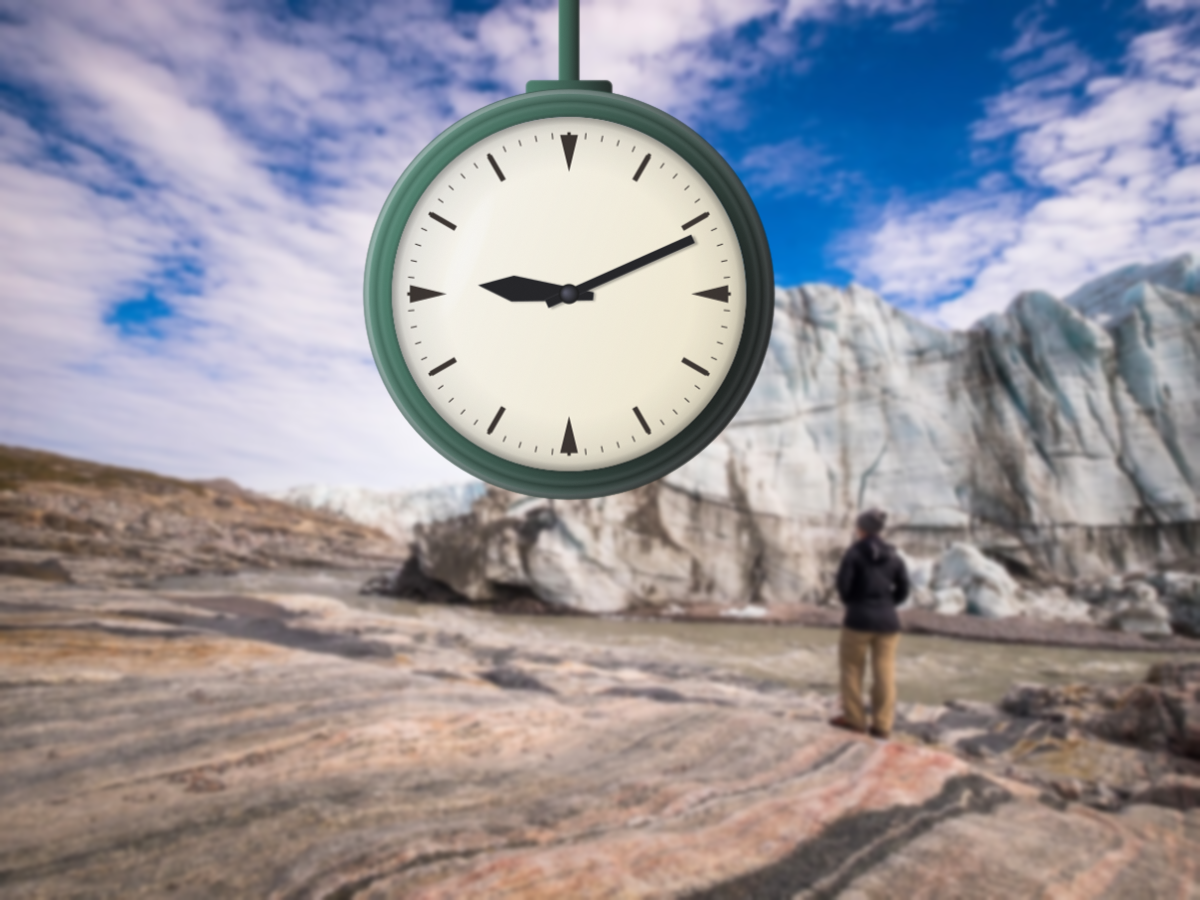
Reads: 9,11
